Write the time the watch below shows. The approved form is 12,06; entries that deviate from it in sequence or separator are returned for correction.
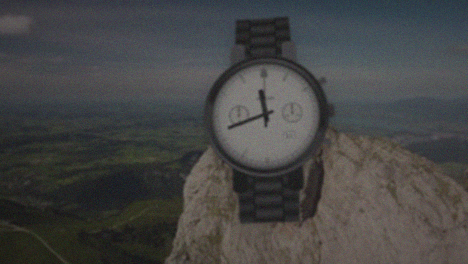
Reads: 11,42
